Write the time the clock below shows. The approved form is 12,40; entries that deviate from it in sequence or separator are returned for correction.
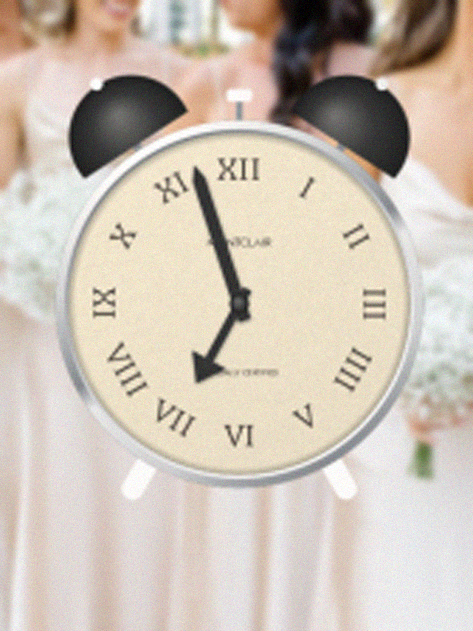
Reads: 6,57
